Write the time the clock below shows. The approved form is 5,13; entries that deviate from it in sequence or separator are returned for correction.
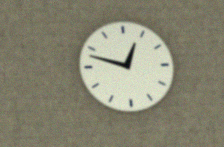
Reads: 12,48
